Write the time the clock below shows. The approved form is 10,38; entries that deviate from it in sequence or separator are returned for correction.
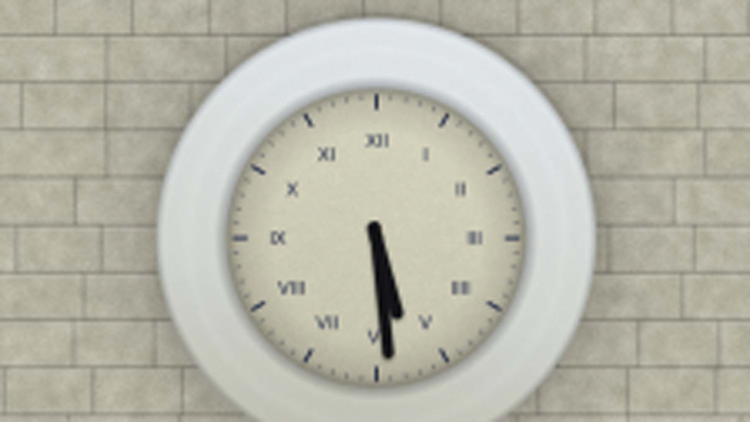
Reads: 5,29
